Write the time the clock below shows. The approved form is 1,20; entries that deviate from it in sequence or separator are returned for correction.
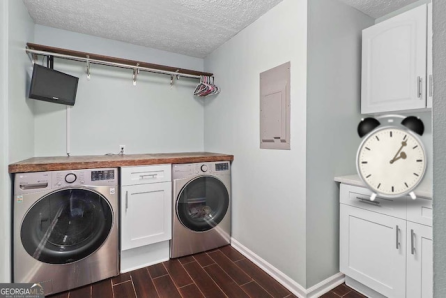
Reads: 2,06
